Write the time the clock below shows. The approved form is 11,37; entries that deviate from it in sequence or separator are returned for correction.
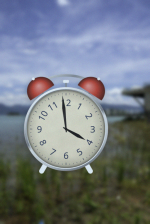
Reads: 3,59
